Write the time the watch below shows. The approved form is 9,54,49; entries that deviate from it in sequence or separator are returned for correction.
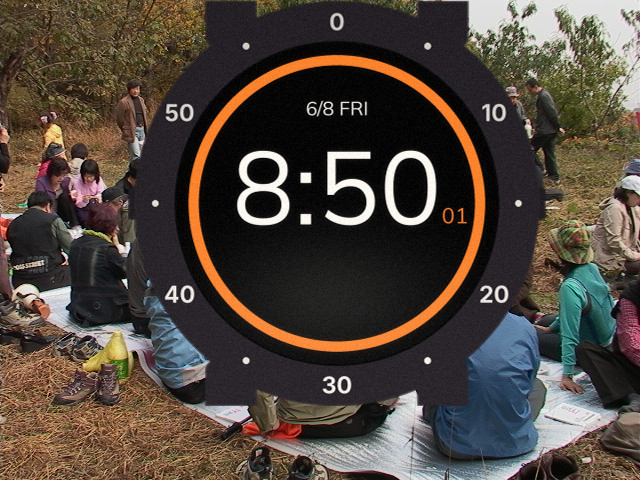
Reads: 8,50,01
